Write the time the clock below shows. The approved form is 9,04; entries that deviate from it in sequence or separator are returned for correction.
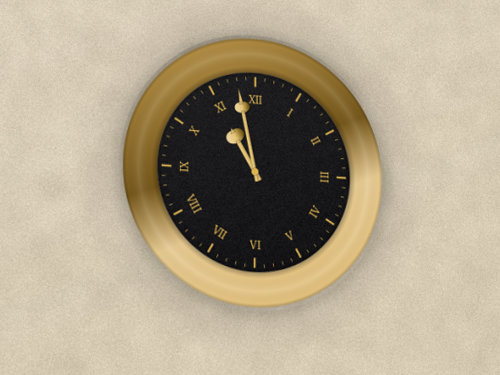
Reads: 10,58
